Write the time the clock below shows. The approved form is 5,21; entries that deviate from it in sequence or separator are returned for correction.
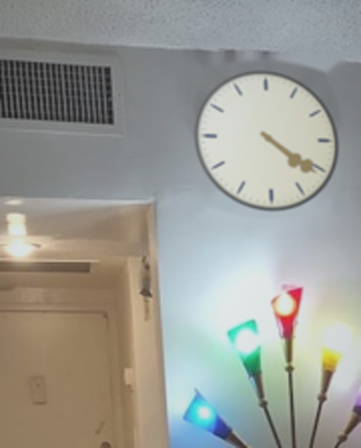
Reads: 4,21
